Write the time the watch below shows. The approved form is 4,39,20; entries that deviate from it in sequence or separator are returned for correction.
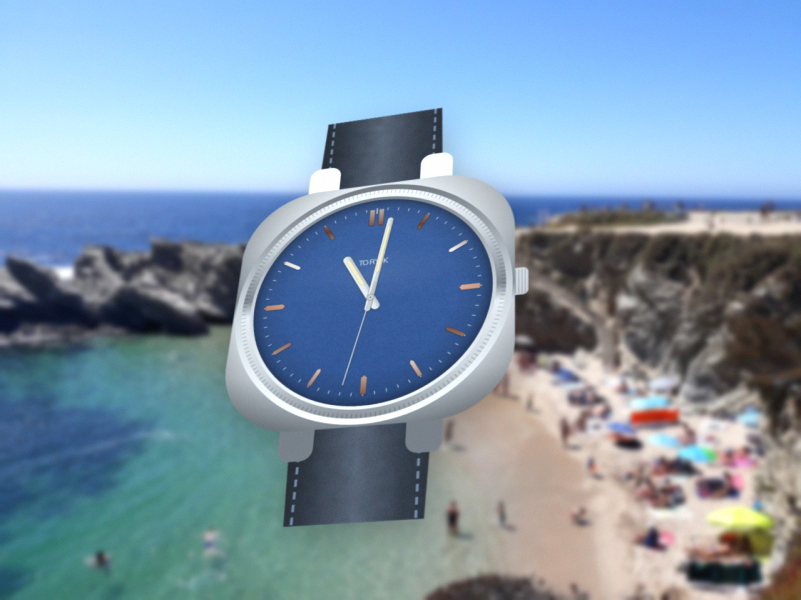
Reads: 11,01,32
